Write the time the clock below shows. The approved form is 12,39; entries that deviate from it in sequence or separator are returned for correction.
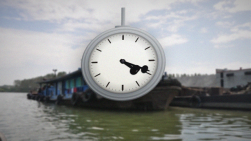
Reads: 4,19
